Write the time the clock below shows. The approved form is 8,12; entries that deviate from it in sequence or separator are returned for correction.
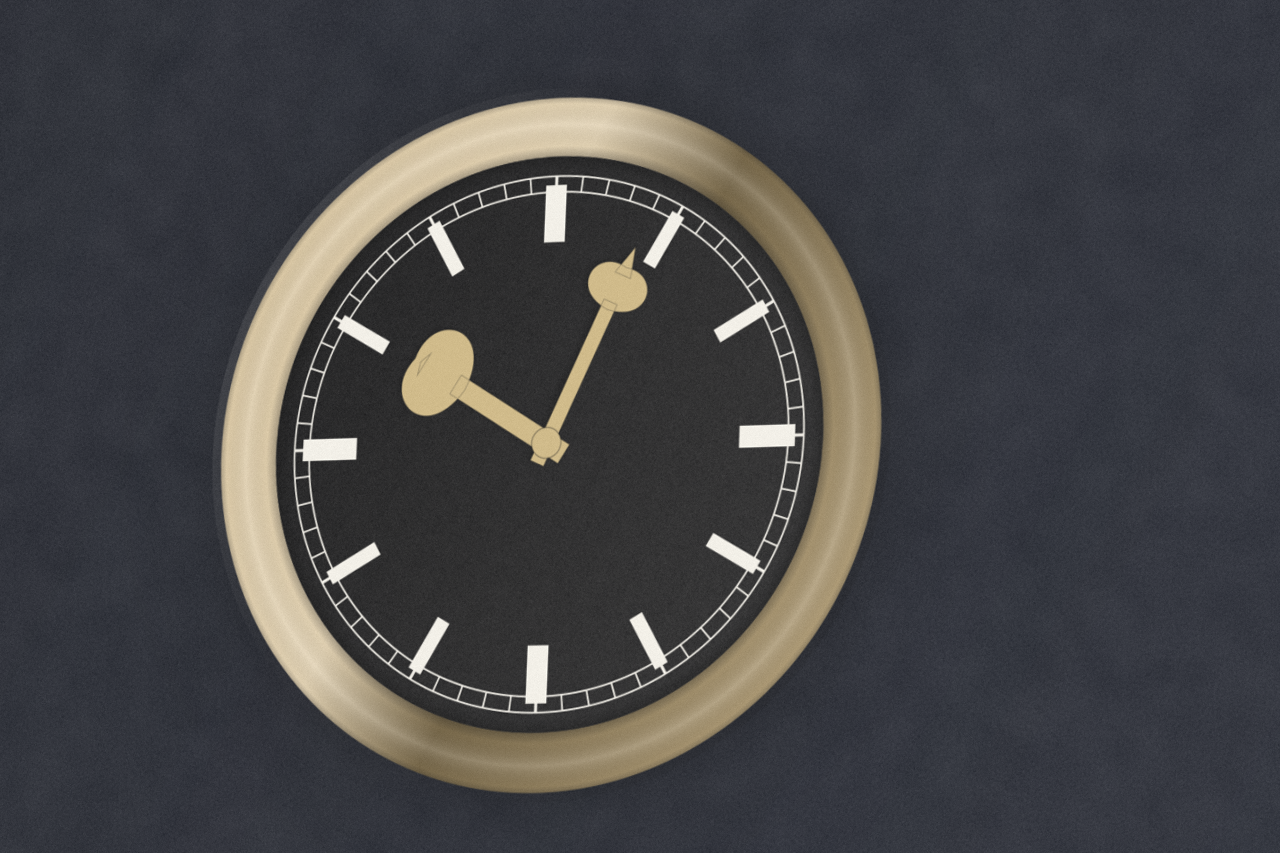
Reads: 10,04
